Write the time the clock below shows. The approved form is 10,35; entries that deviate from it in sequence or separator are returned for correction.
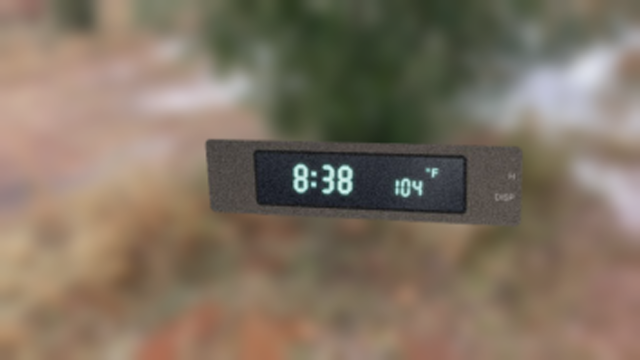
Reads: 8,38
